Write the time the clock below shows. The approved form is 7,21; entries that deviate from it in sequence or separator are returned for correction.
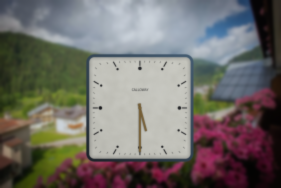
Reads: 5,30
